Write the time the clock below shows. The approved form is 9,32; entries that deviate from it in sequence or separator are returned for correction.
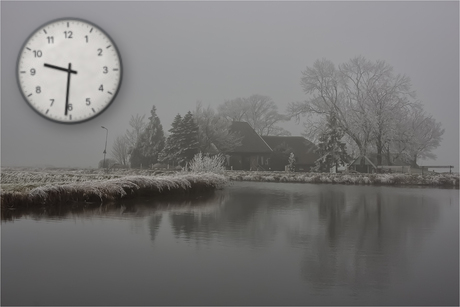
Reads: 9,31
